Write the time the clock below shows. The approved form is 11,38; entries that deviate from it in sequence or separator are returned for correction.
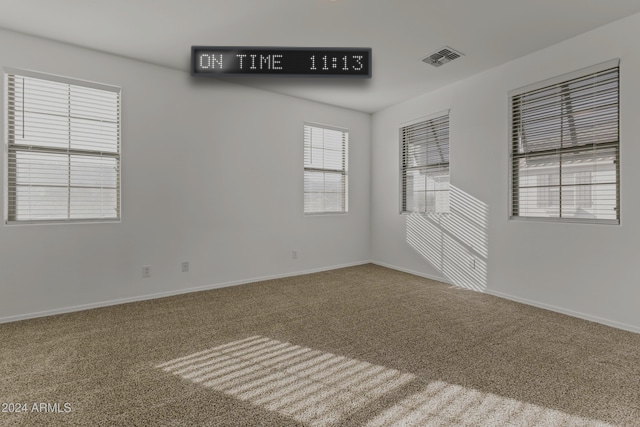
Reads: 11,13
